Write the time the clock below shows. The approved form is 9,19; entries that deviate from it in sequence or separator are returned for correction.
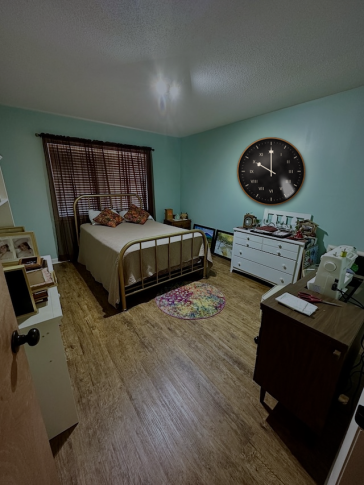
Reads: 10,00
